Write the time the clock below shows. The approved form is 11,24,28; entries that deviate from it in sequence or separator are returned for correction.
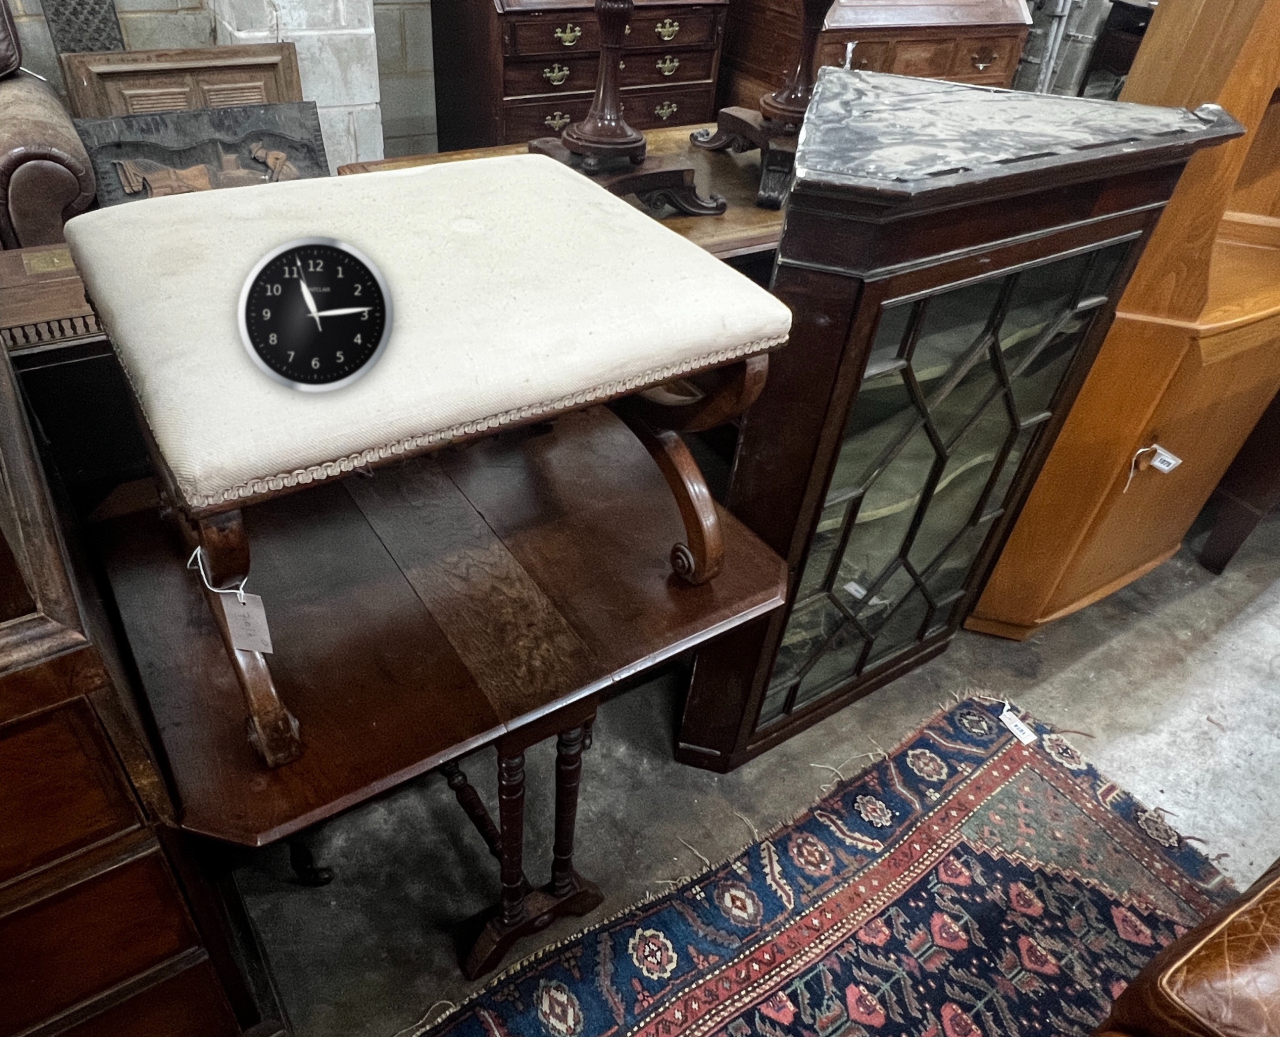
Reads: 11,13,57
